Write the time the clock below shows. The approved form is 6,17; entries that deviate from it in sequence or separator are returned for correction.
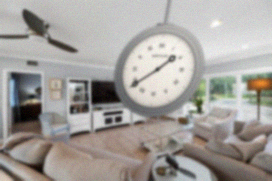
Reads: 1,39
